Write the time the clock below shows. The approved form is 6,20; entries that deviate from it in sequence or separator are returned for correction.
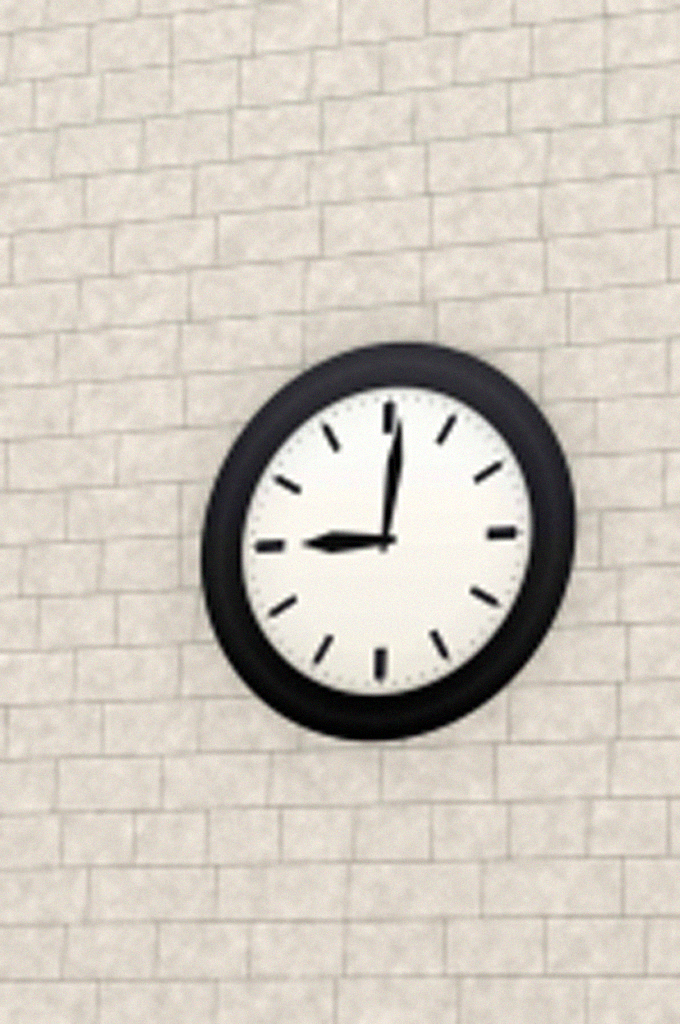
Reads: 9,01
